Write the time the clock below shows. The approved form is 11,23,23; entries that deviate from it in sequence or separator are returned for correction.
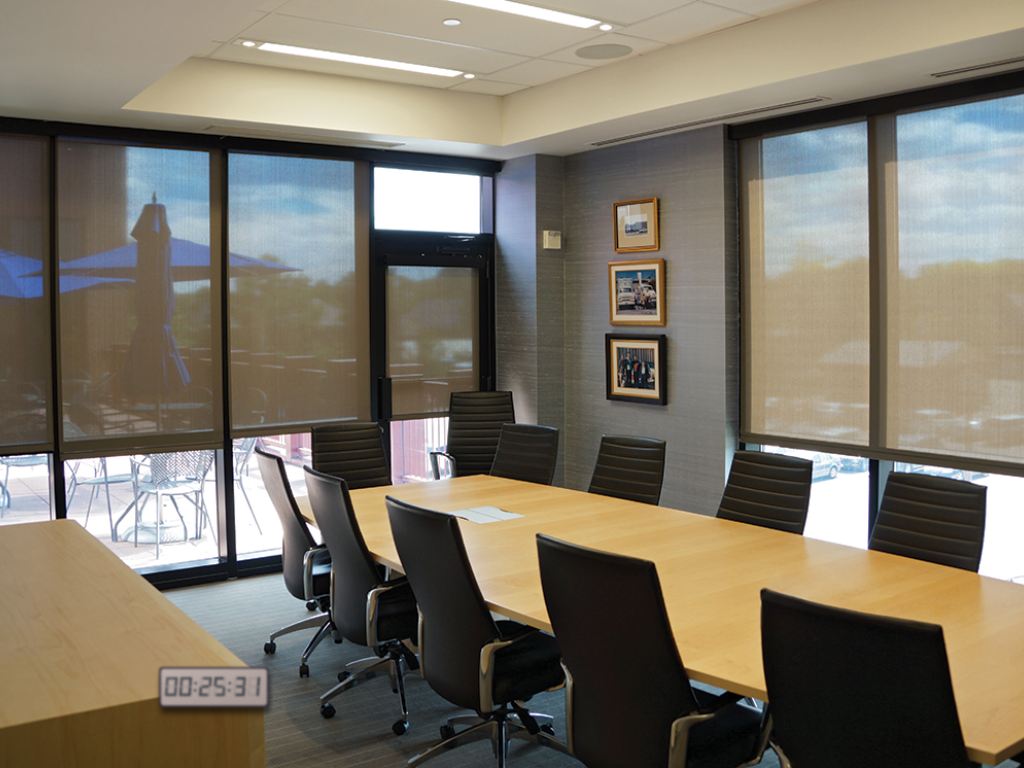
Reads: 0,25,31
